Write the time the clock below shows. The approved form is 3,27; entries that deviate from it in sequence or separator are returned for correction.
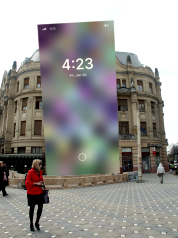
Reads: 4,23
